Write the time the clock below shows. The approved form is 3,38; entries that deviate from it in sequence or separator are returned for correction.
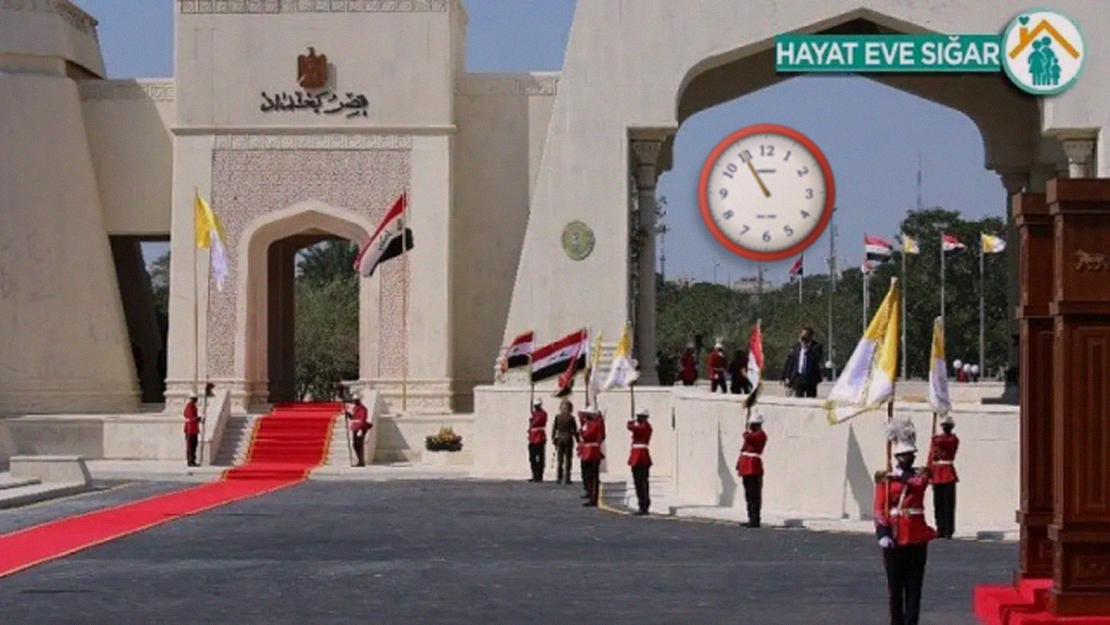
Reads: 10,55
